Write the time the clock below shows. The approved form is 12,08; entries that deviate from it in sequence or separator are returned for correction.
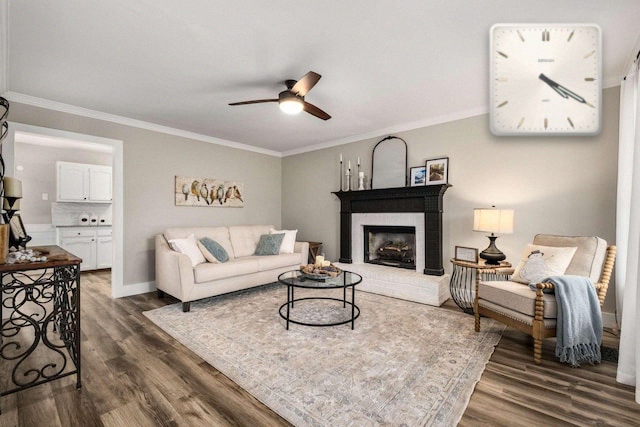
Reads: 4,20
